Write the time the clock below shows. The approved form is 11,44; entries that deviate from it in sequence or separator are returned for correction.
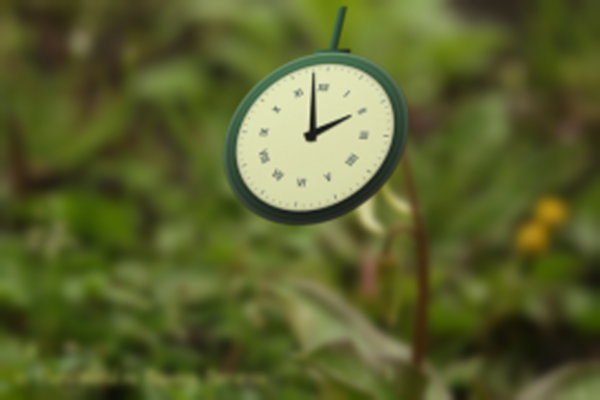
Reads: 1,58
